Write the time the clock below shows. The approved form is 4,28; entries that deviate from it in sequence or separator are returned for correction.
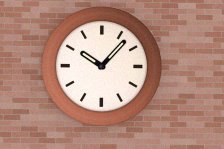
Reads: 10,07
